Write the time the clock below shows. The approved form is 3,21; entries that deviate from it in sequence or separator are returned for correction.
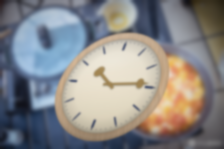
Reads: 10,14
